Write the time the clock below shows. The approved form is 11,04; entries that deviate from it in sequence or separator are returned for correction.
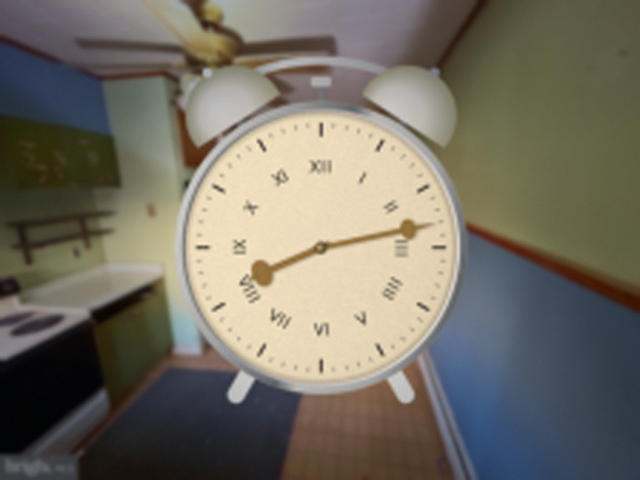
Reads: 8,13
